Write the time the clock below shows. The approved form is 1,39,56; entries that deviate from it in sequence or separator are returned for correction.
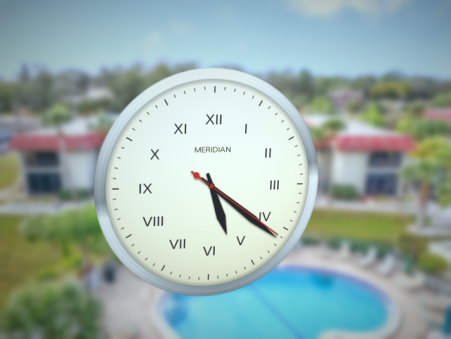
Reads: 5,21,21
